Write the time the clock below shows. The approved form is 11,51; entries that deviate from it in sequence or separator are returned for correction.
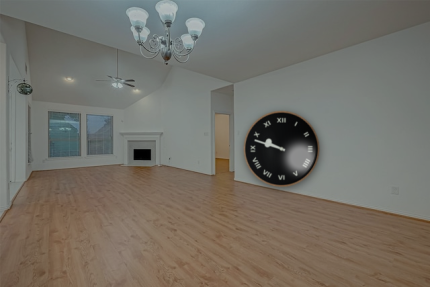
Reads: 9,48
